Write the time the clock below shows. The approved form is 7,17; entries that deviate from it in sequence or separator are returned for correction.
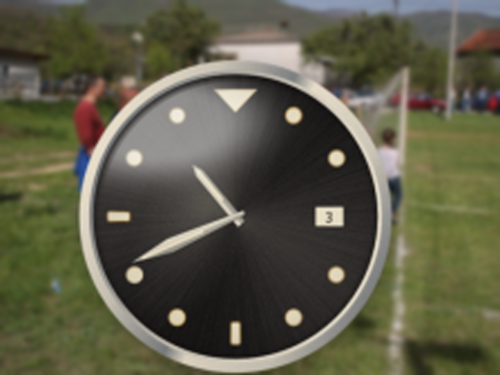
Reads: 10,41
